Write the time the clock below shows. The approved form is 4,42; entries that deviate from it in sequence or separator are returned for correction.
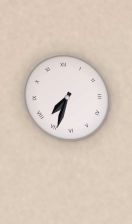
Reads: 7,34
